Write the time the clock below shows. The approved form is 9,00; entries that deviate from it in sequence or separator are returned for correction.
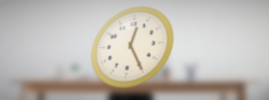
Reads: 12,25
